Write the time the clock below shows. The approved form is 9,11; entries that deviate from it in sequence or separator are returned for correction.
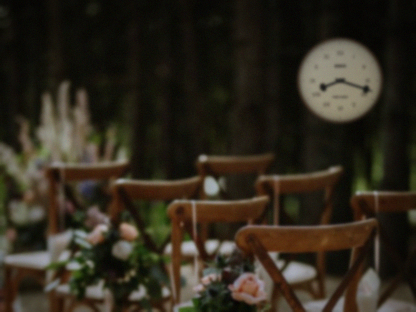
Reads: 8,18
